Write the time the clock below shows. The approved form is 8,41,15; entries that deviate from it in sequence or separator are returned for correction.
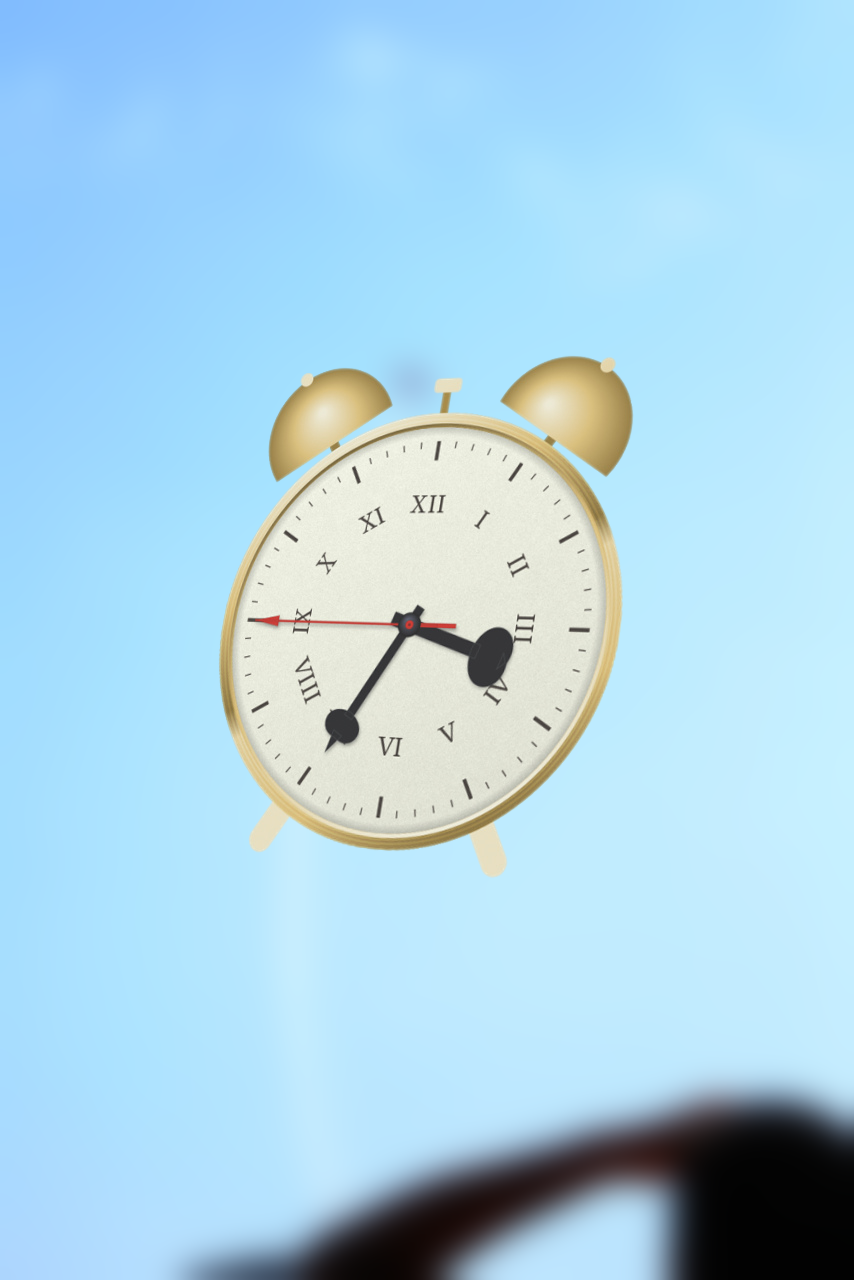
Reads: 3,34,45
